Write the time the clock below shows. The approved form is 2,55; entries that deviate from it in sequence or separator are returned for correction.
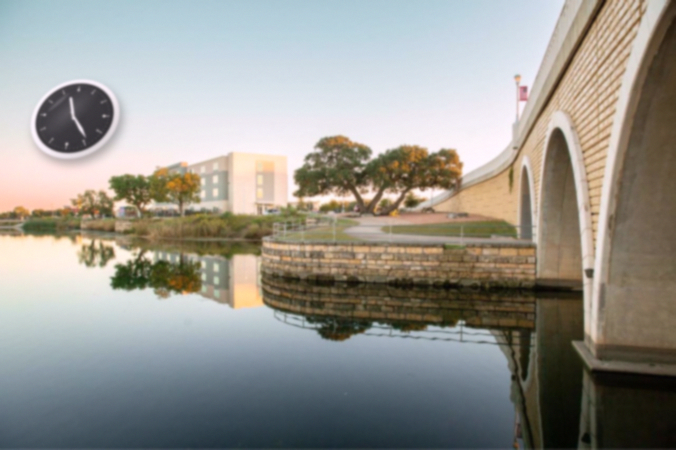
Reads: 11,24
